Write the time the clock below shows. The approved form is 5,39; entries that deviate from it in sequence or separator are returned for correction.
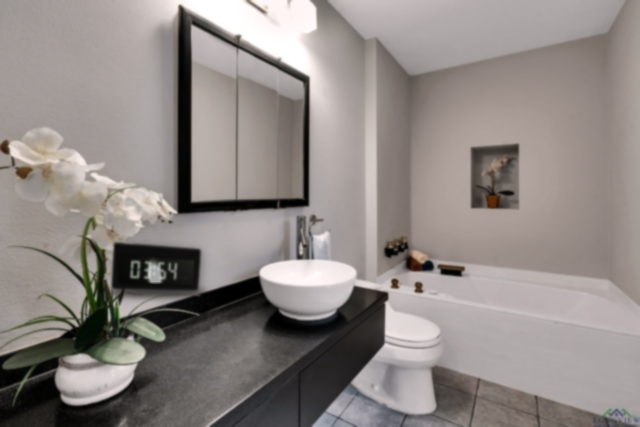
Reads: 3,54
